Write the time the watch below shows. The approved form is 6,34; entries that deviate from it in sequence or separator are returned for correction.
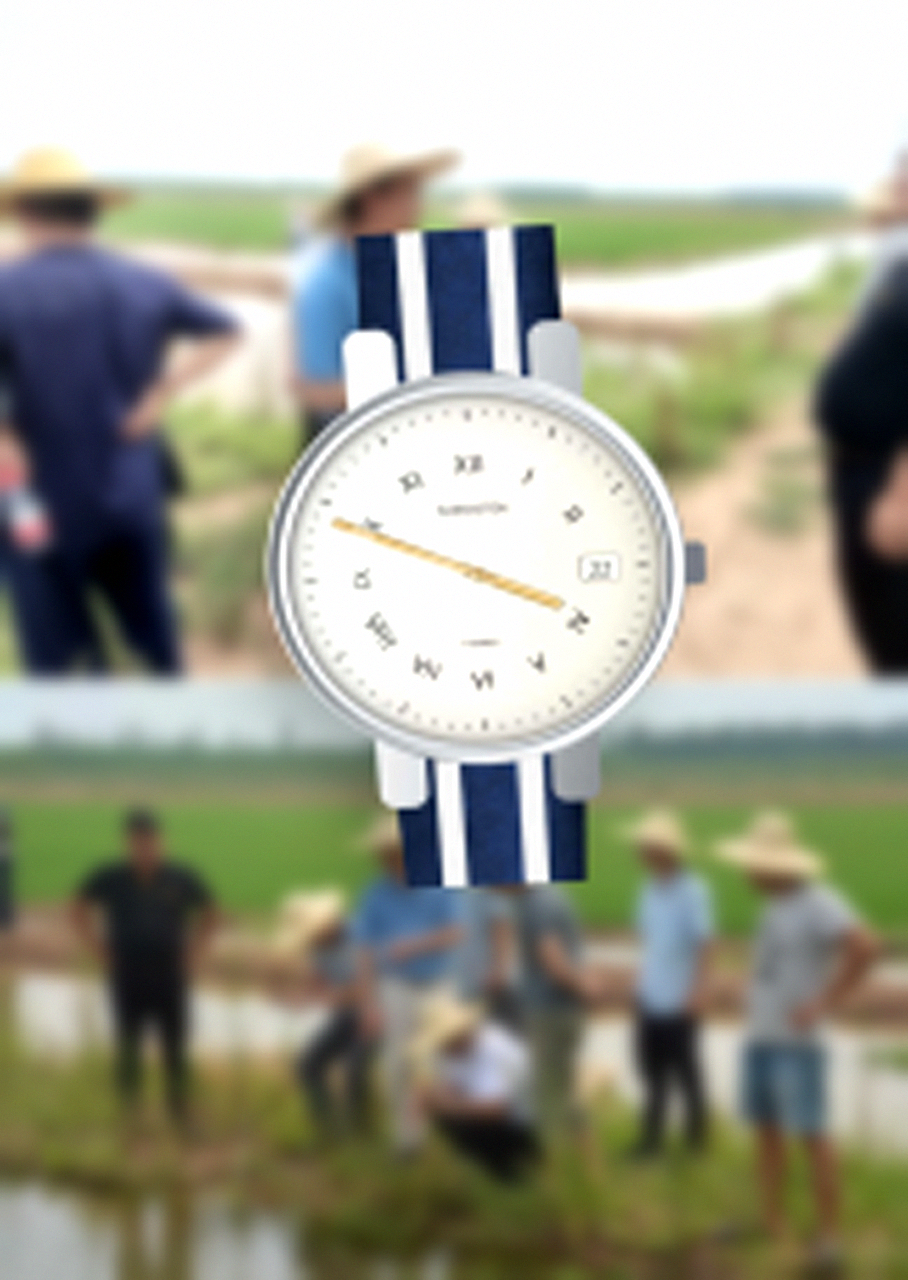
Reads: 3,49
